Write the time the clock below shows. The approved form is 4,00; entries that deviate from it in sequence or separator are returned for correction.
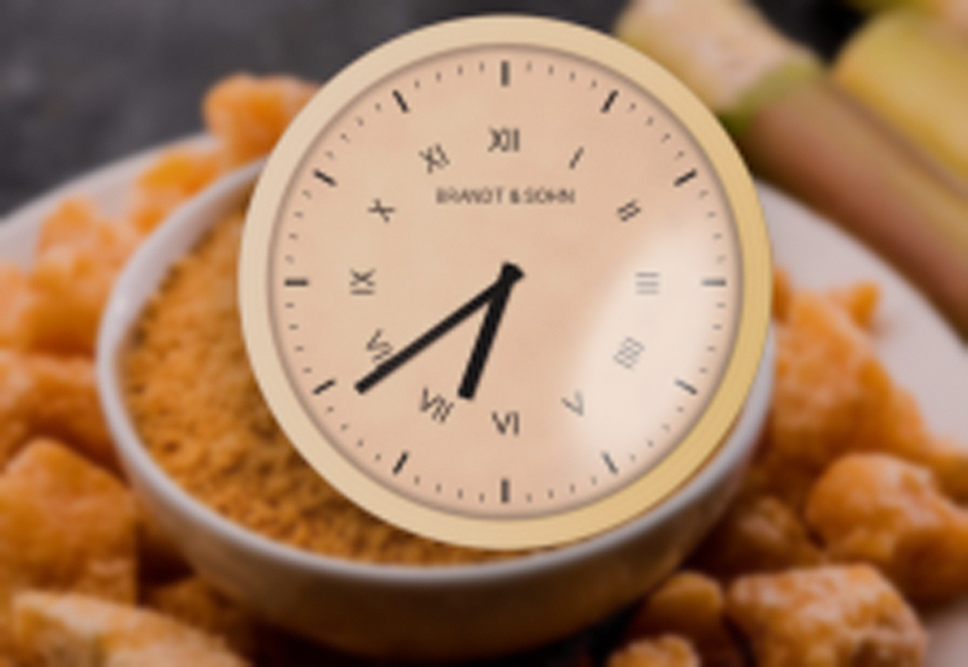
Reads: 6,39
